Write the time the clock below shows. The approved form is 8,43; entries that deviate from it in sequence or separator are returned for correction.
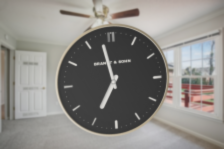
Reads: 6,58
